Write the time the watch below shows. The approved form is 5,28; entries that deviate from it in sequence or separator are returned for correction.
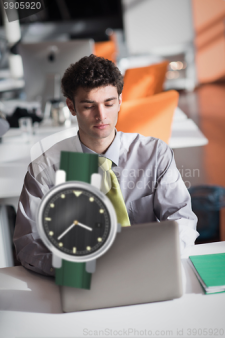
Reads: 3,37
